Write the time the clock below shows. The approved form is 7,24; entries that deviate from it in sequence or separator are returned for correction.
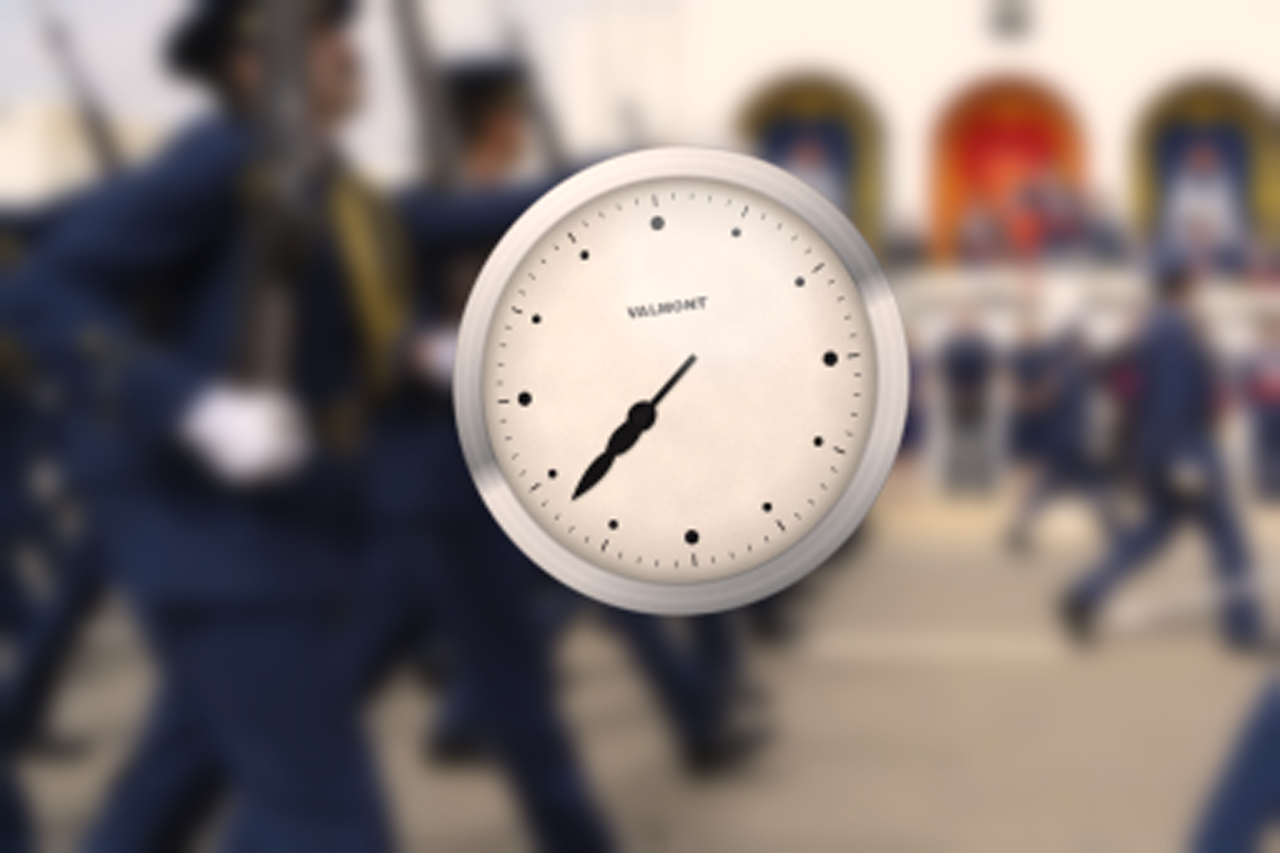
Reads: 7,38
